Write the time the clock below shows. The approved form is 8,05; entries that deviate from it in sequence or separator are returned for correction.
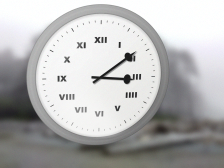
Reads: 3,09
